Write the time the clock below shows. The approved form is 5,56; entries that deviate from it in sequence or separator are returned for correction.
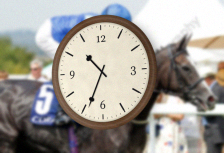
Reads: 10,34
